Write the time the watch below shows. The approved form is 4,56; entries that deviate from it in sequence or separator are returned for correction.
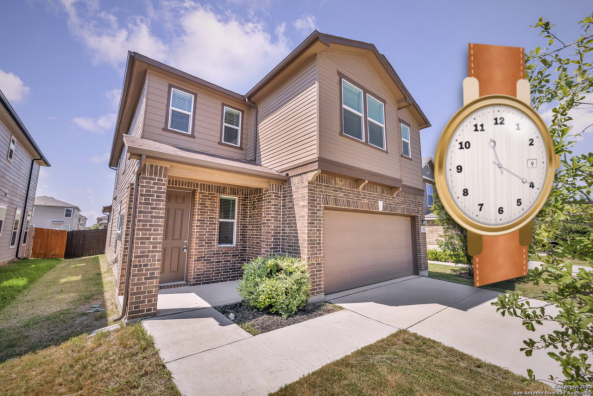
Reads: 11,20
